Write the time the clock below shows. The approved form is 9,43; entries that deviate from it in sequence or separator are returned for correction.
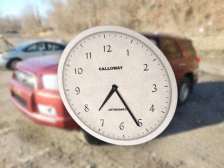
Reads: 7,26
